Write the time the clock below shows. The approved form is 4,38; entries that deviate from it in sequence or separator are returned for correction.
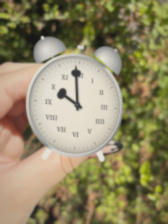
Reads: 9,59
